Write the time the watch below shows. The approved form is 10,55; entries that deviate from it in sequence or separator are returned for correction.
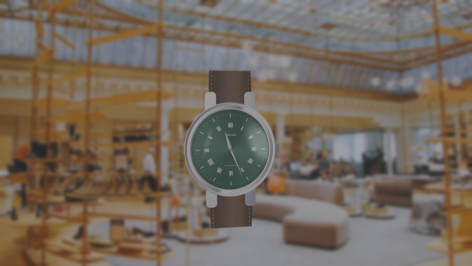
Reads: 11,26
